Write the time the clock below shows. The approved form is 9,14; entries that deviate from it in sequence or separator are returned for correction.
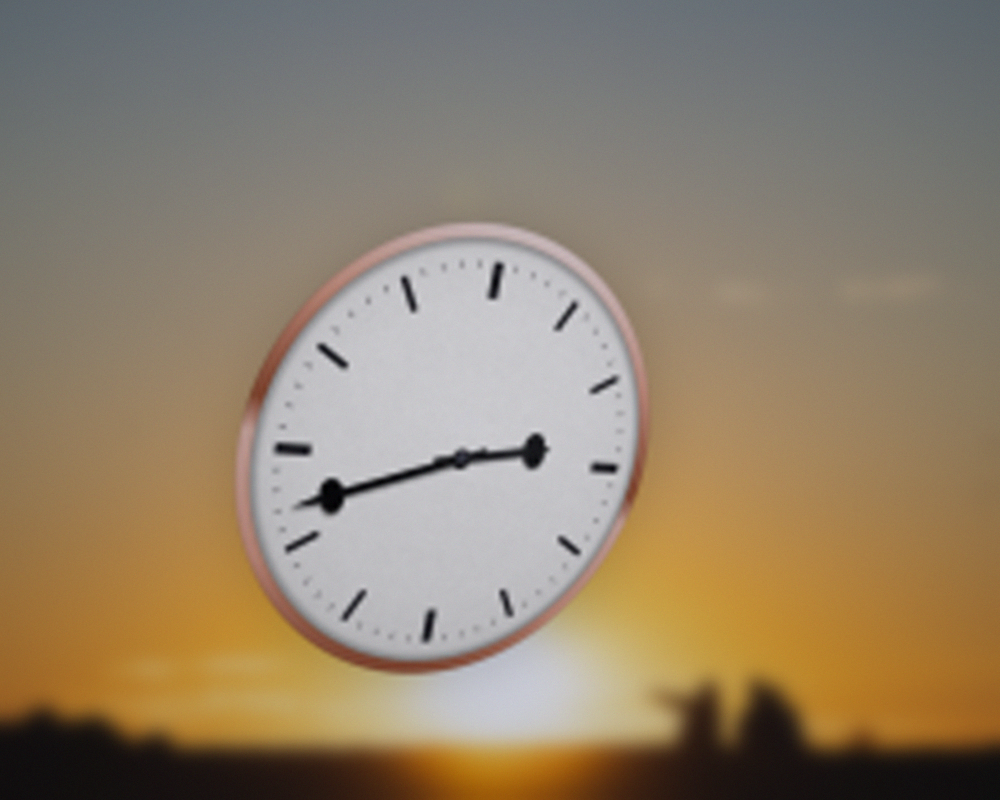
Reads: 2,42
